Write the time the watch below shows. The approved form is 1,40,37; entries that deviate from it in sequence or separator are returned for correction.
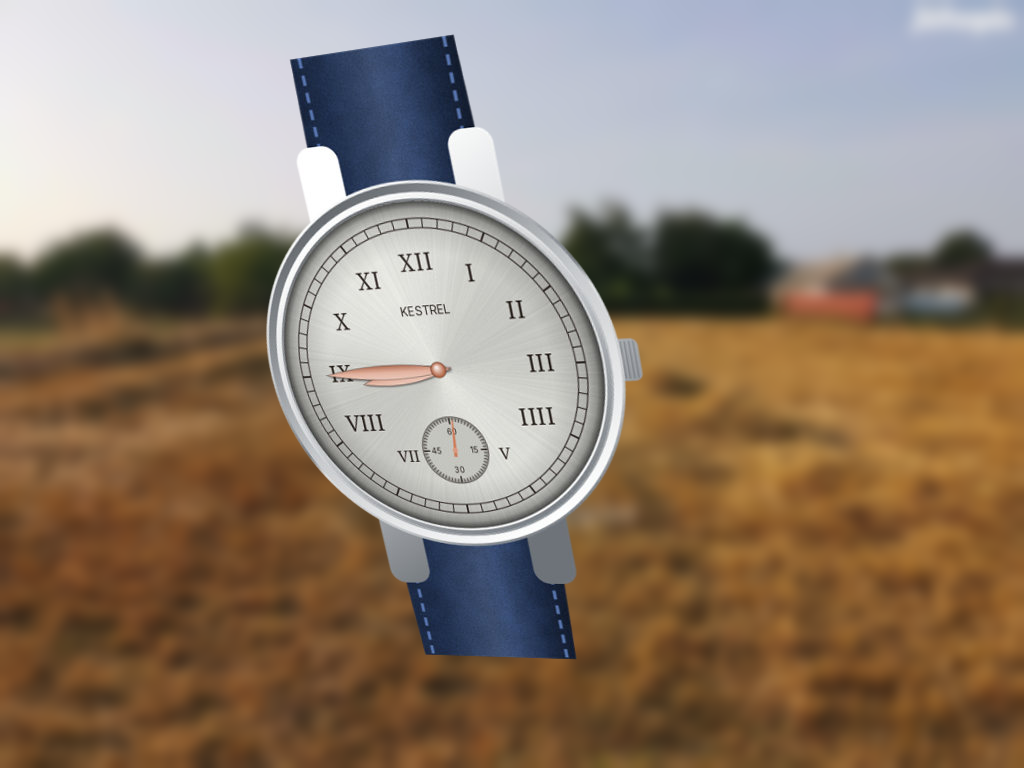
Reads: 8,45,01
